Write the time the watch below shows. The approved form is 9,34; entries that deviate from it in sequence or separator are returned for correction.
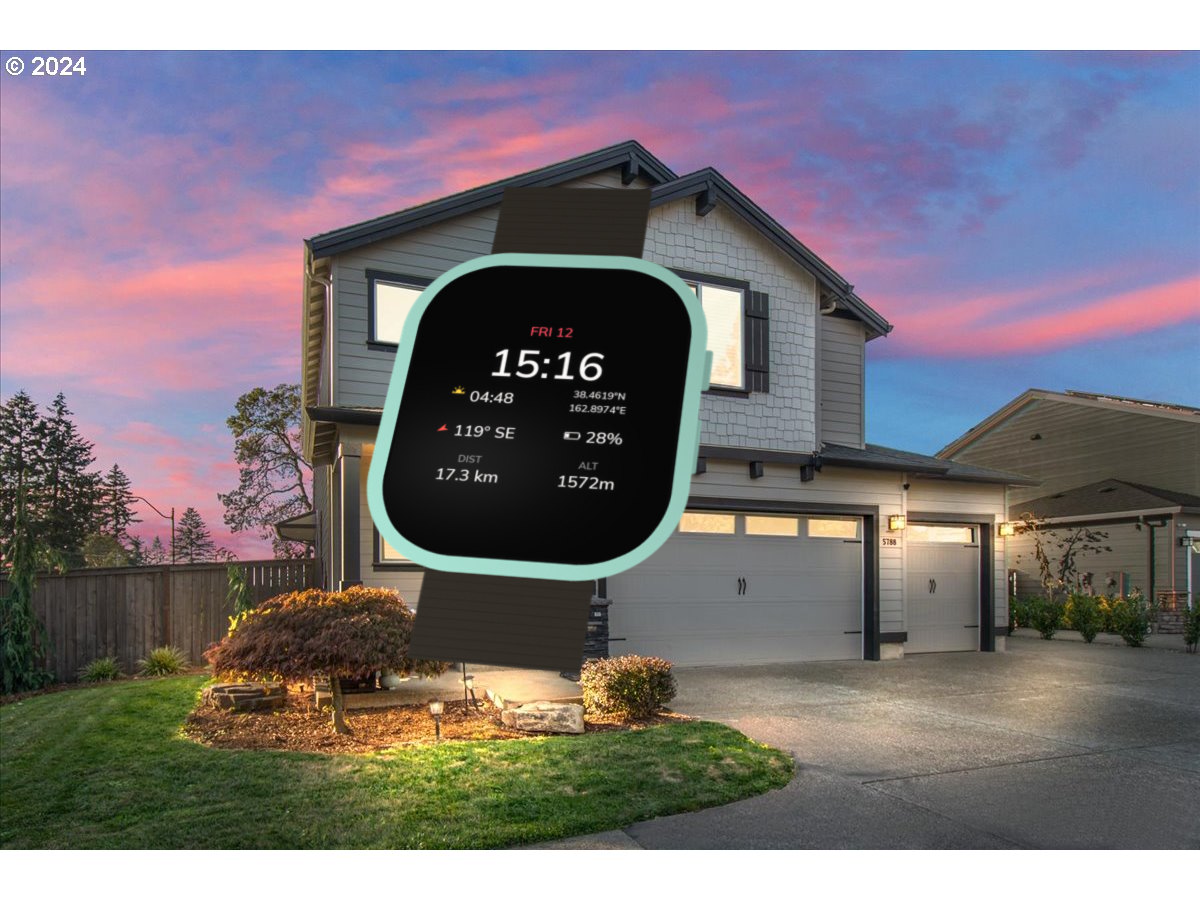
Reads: 15,16
